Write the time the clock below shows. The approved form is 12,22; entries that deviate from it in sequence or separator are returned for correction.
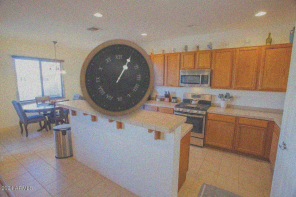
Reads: 1,05
